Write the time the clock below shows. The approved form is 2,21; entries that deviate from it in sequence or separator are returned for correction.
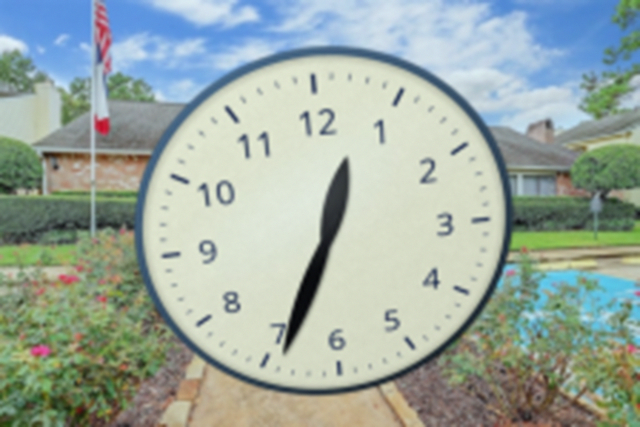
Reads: 12,34
